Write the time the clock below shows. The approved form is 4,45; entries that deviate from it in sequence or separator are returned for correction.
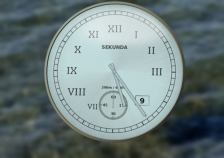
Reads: 5,24
